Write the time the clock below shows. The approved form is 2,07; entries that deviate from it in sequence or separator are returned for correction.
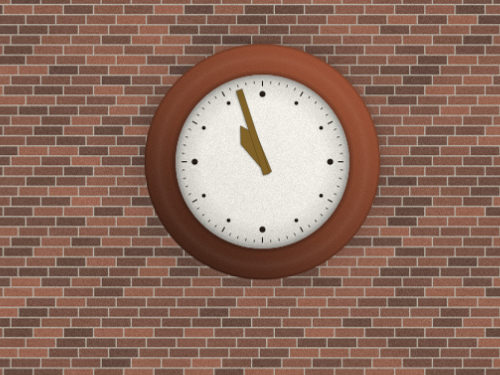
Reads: 10,57
